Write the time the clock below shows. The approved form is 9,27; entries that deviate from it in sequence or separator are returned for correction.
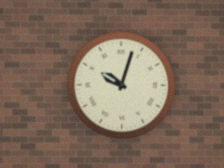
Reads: 10,03
